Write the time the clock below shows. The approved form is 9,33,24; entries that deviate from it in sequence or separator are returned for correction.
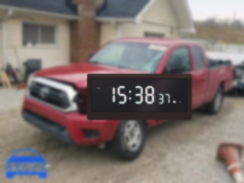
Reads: 15,38,37
